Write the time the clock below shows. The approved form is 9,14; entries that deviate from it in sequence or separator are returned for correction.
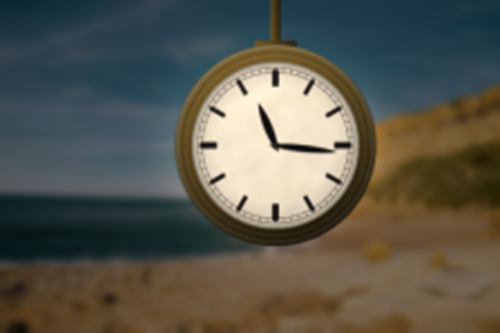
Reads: 11,16
